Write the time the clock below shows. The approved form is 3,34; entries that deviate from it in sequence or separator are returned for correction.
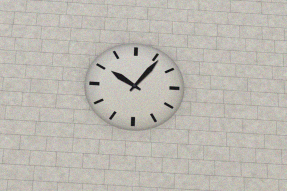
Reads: 10,06
